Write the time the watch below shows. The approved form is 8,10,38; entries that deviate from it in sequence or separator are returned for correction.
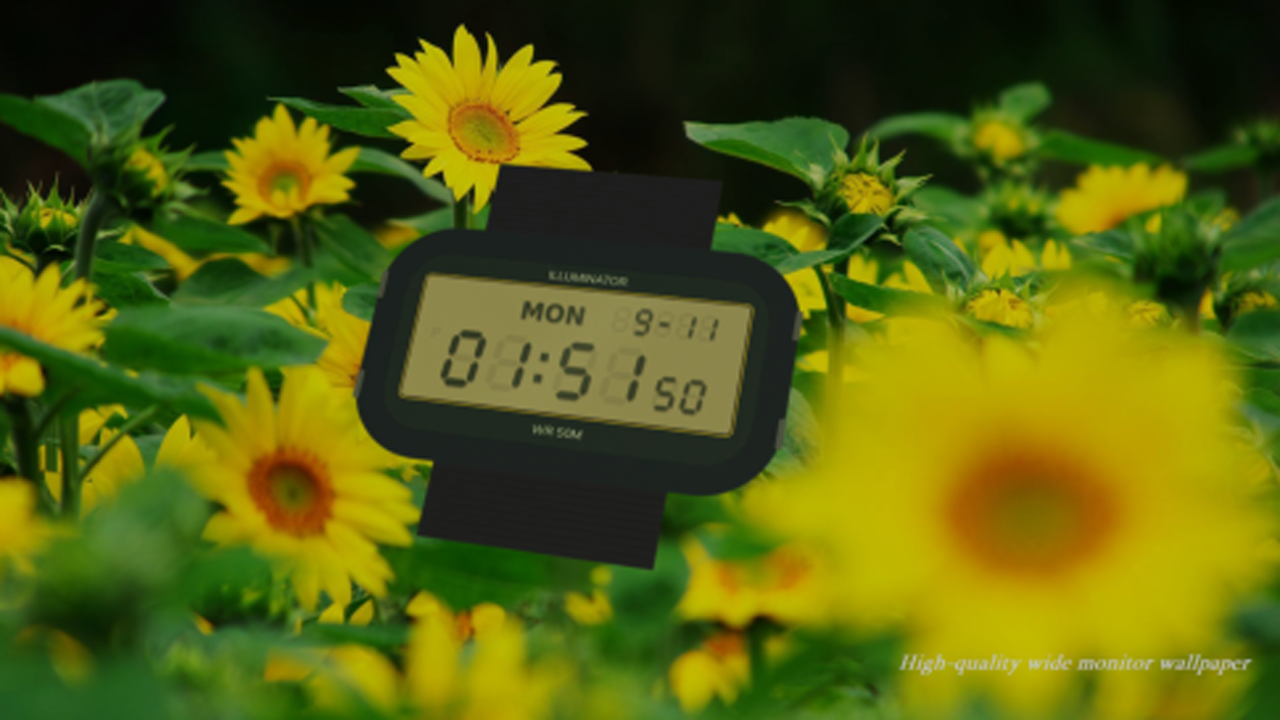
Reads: 1,51,50
